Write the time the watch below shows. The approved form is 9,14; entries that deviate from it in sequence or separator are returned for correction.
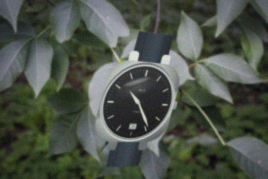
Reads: 10,24
